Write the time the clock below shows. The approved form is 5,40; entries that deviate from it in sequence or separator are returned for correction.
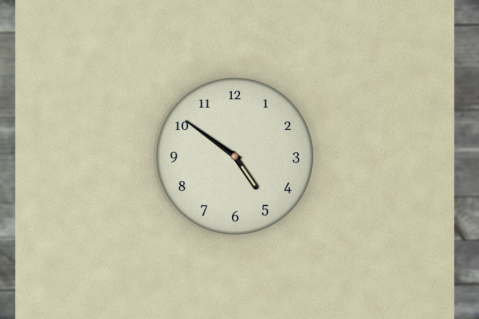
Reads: 4,51
